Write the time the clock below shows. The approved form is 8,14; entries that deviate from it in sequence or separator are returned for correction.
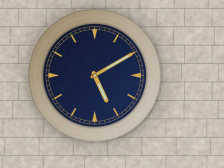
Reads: 5,10
